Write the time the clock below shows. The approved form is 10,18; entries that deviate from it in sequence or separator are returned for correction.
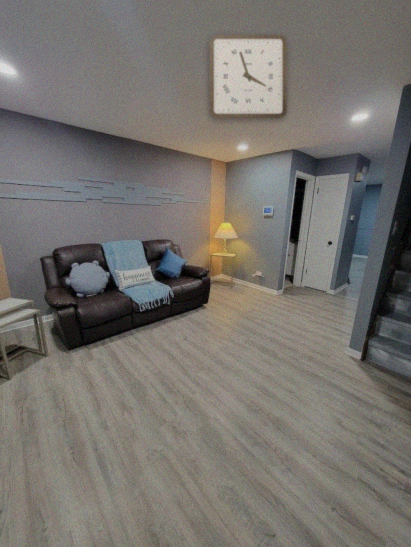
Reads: 3,57
